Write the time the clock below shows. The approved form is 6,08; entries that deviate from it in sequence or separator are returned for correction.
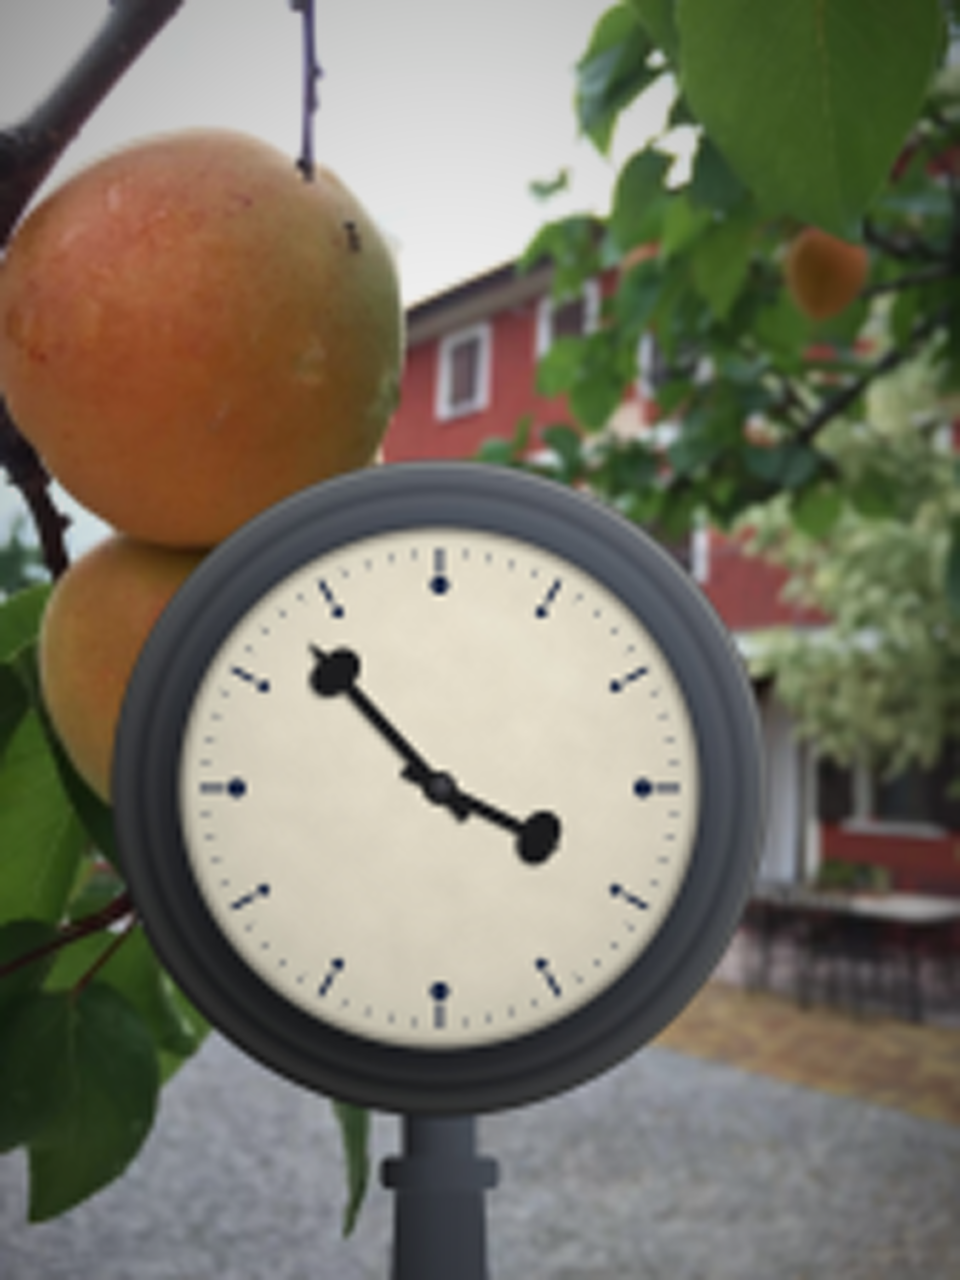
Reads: 3,53
